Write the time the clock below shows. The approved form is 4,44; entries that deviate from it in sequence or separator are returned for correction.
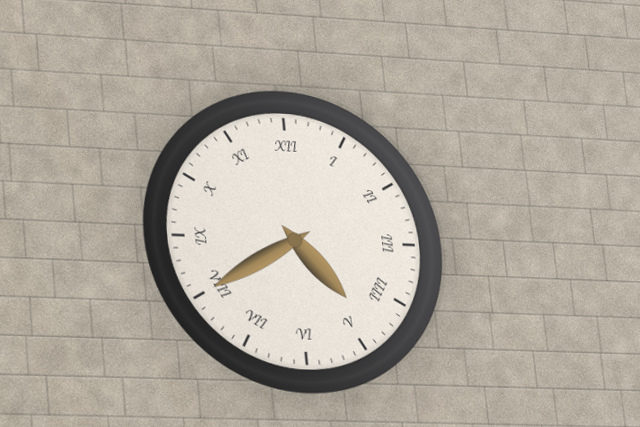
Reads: 4,40
